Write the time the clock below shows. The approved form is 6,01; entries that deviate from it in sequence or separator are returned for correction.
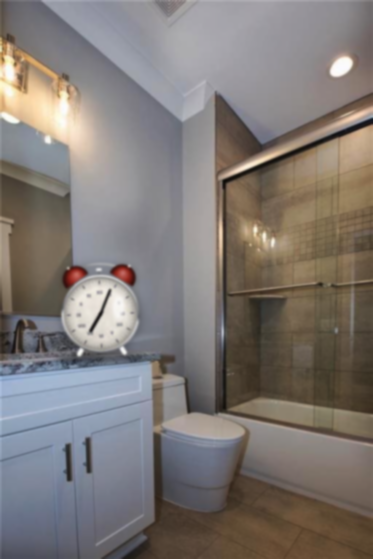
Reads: 7,04
